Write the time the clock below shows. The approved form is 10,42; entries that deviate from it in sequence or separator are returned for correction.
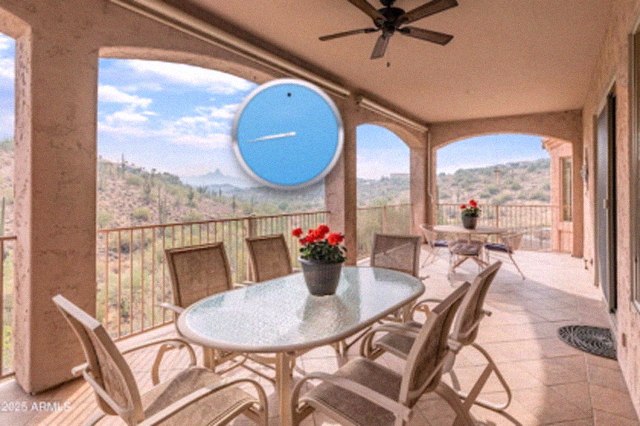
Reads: 8,43
